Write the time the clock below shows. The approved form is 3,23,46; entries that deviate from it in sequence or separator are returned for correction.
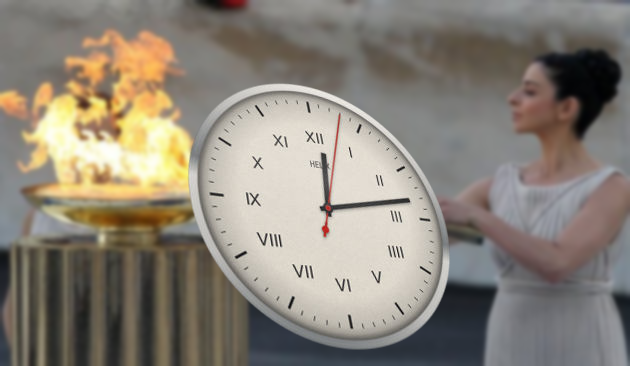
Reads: 12,13,03
